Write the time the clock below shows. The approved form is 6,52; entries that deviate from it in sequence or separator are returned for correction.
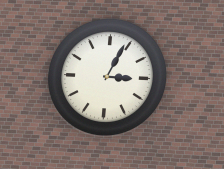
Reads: 3,04
